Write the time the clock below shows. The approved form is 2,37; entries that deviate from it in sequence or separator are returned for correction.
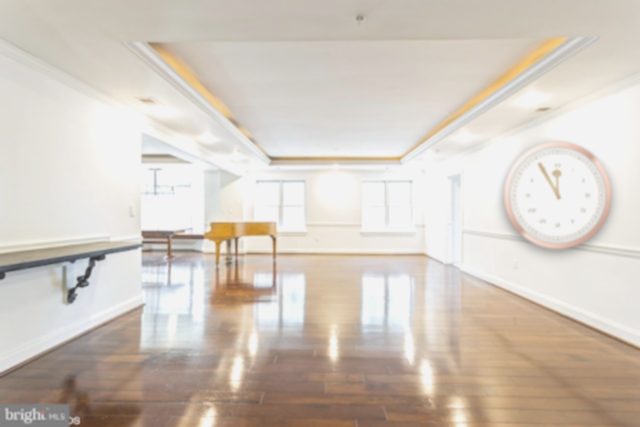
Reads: 11,55
